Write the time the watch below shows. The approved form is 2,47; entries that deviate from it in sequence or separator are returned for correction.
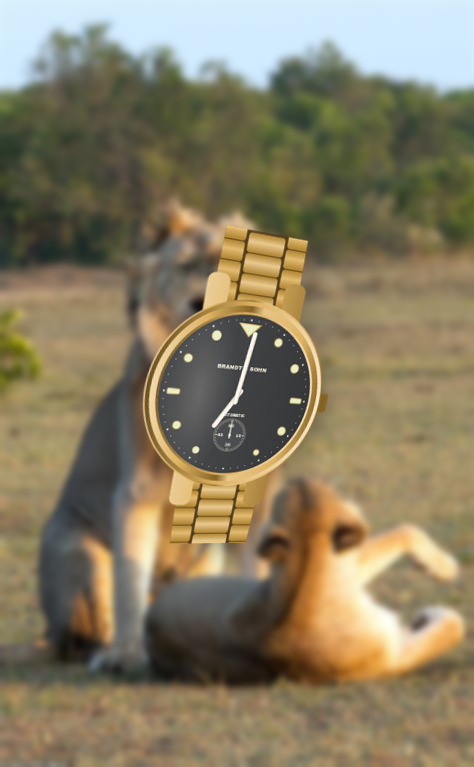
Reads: 7,01
